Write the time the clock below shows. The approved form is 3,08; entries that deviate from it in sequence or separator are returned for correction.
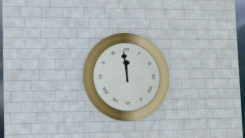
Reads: 11,59
